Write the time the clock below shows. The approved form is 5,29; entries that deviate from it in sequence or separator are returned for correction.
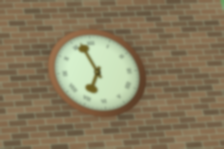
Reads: 6,57
